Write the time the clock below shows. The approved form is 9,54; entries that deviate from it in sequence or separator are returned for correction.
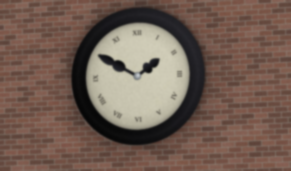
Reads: 1,50
